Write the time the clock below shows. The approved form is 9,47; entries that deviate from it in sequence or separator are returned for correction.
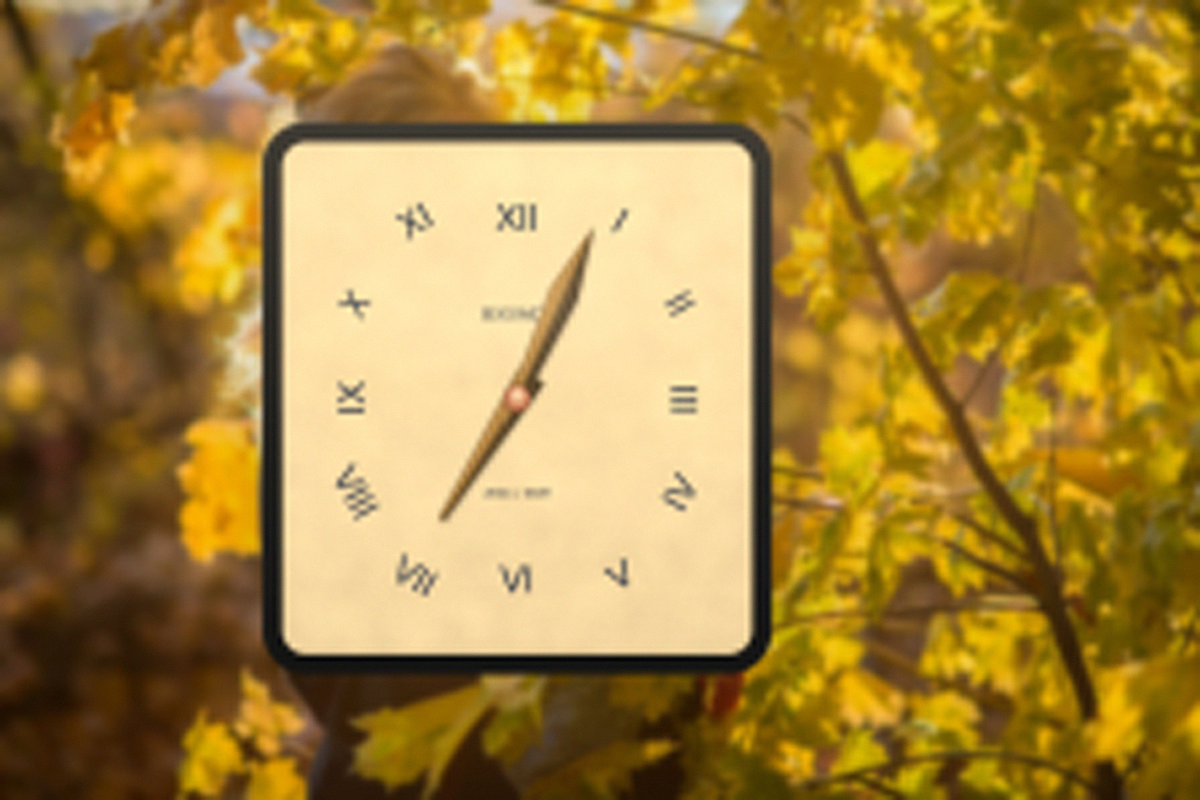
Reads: 7,04
